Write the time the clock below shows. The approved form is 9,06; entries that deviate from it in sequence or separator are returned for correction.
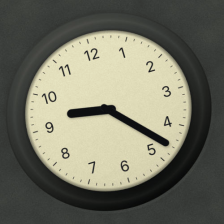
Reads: 9,23
